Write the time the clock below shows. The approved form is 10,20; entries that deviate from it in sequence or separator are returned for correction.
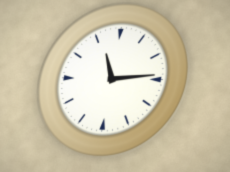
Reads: 11,14
